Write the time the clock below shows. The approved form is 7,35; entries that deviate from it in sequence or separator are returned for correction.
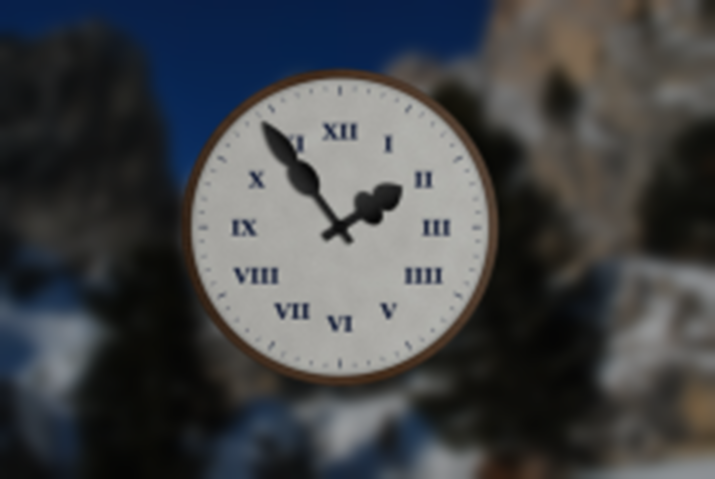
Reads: 1,54
